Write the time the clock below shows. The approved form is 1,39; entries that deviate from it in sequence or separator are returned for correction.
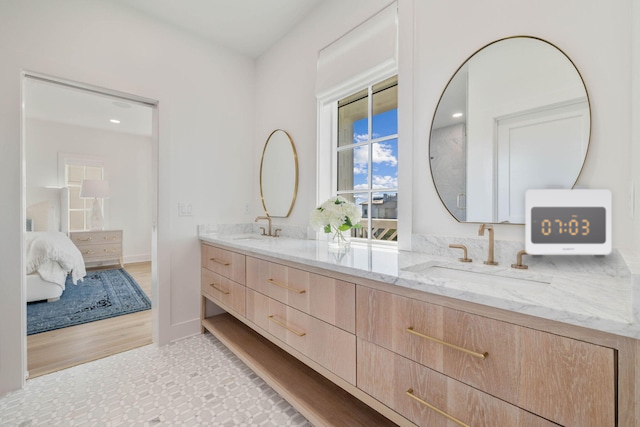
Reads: 7,03
